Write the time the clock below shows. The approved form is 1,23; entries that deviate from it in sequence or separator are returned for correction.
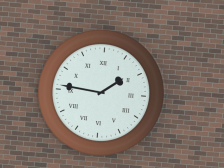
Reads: 1,46
